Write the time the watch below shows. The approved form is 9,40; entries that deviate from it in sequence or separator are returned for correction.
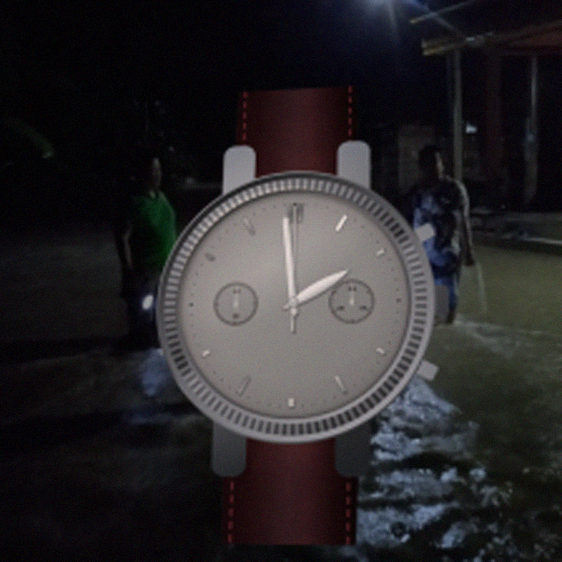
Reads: 1,59
